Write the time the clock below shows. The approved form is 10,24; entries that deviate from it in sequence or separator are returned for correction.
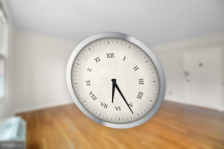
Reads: 6,26
